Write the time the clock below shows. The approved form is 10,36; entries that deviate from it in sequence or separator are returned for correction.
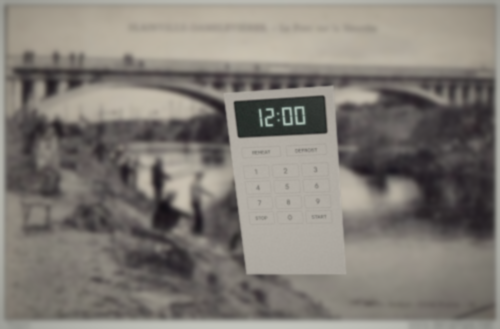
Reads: 12,00
